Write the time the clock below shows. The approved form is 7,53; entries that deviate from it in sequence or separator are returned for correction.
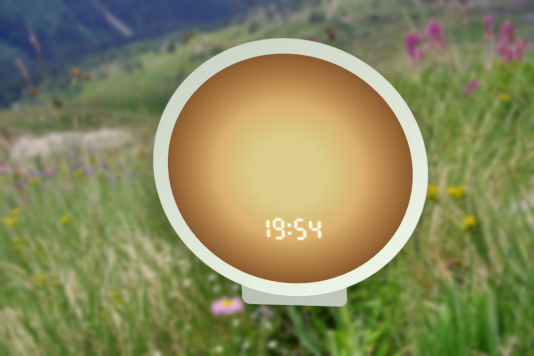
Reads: 19,54
